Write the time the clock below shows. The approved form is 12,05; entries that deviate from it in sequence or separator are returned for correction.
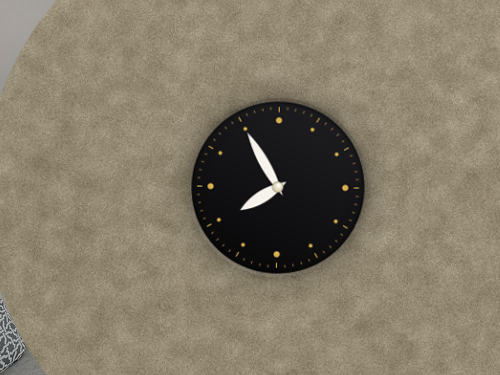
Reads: 7,55
